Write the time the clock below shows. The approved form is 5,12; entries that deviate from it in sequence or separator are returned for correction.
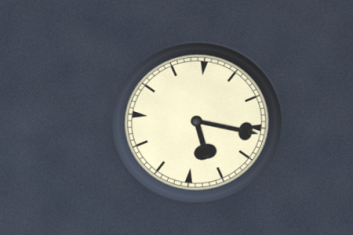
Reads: 5,16
